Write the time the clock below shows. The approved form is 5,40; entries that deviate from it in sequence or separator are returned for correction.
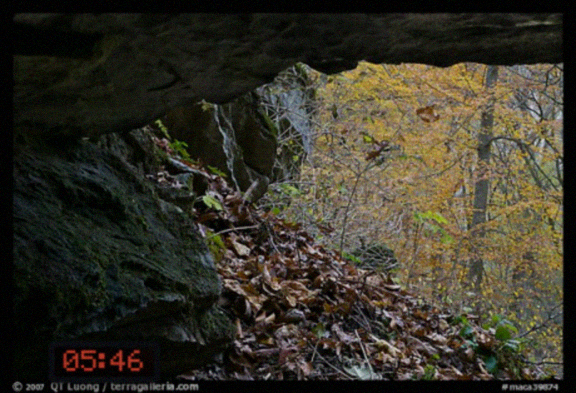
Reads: 5,46
